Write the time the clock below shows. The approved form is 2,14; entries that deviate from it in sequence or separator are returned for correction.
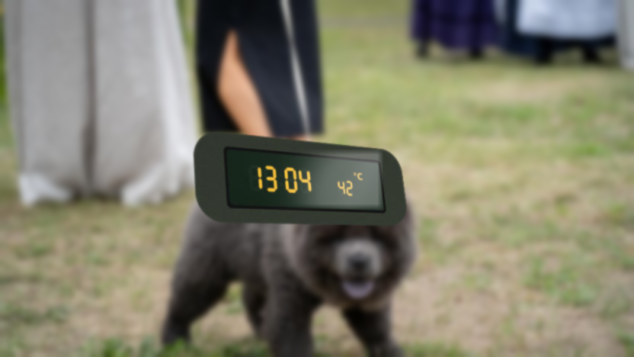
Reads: 13,04
